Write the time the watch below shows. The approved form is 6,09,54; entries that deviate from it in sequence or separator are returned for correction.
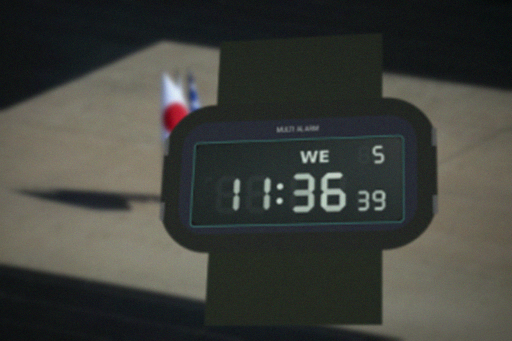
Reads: 11,36,39
